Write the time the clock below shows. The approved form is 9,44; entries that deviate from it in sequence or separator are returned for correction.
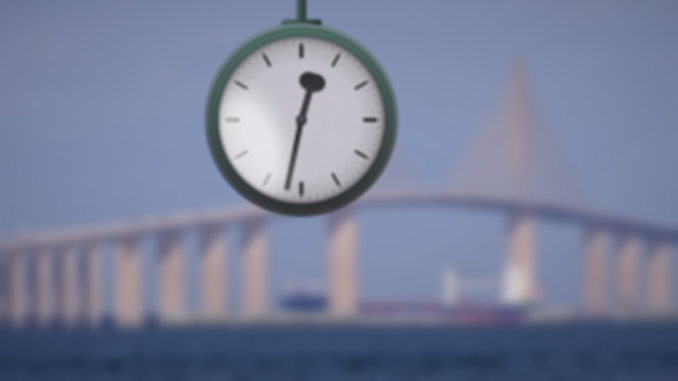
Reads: 12,32
